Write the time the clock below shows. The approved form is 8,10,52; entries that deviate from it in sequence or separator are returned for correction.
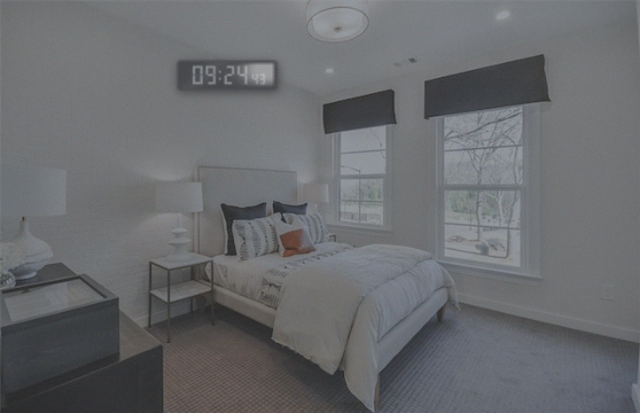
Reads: 9,24,43
